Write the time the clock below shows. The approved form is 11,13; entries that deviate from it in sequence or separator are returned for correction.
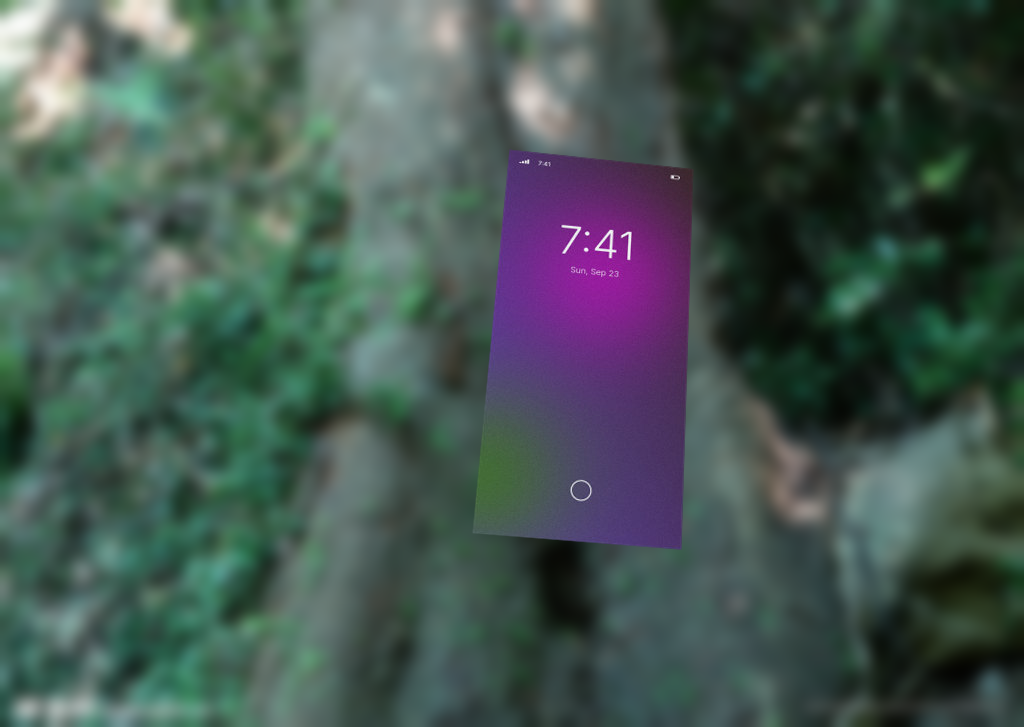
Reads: 7,41
